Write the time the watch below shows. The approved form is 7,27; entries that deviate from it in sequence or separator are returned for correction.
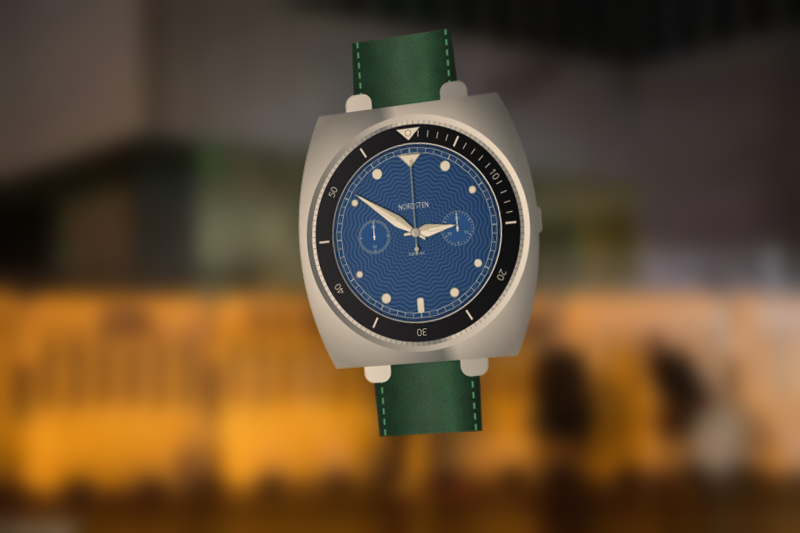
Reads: 2,51
